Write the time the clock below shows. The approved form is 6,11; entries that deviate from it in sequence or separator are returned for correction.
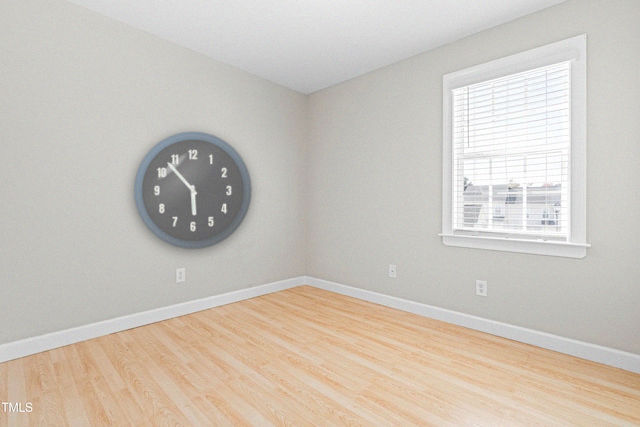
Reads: 5,53
